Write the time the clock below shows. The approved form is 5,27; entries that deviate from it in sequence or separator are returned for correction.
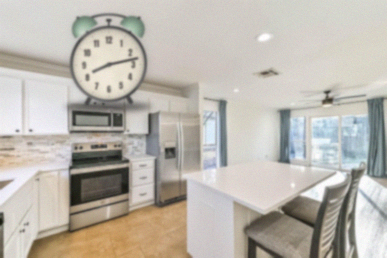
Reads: 8,13
